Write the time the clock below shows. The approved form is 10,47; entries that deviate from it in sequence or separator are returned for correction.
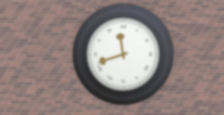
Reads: 11,42
